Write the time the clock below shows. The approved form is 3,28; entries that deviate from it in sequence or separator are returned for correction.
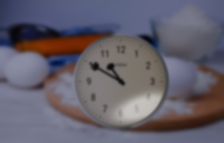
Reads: 10,50
